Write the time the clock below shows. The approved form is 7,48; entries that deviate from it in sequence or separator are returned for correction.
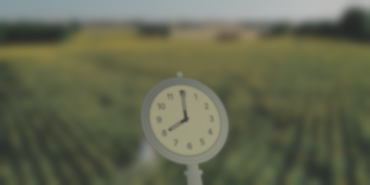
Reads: 8,00
